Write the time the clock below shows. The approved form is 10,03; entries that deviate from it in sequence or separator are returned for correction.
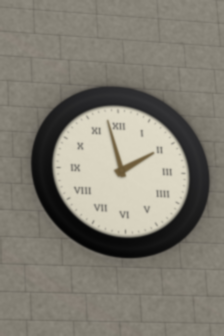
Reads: 1,58
